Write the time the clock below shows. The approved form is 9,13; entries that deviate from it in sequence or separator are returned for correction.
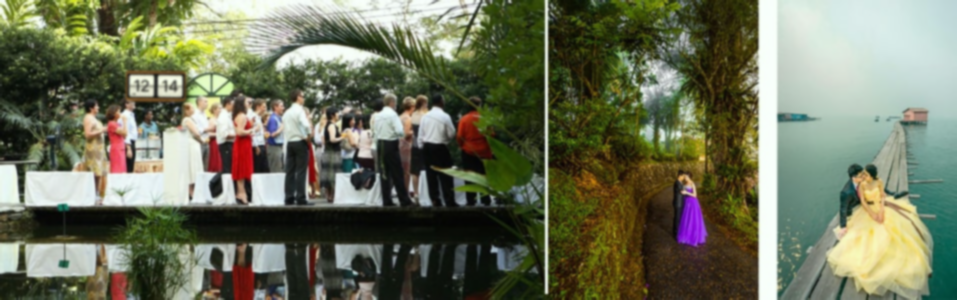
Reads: 12,14
